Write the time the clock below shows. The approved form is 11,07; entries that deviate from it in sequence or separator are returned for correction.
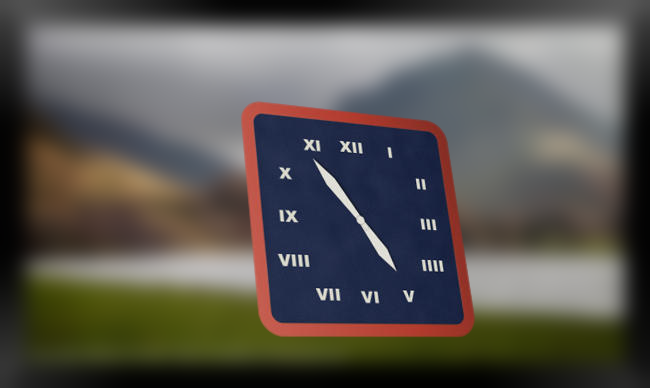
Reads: 4,54
